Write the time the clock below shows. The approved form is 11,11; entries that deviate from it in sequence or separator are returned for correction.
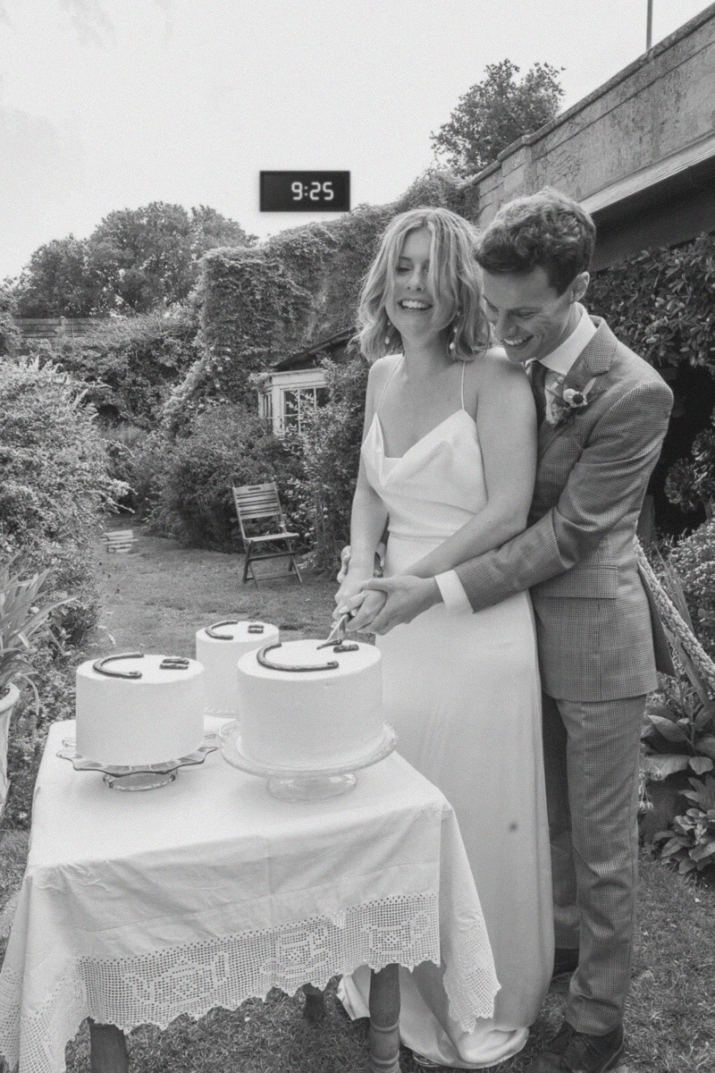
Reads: 9,25
